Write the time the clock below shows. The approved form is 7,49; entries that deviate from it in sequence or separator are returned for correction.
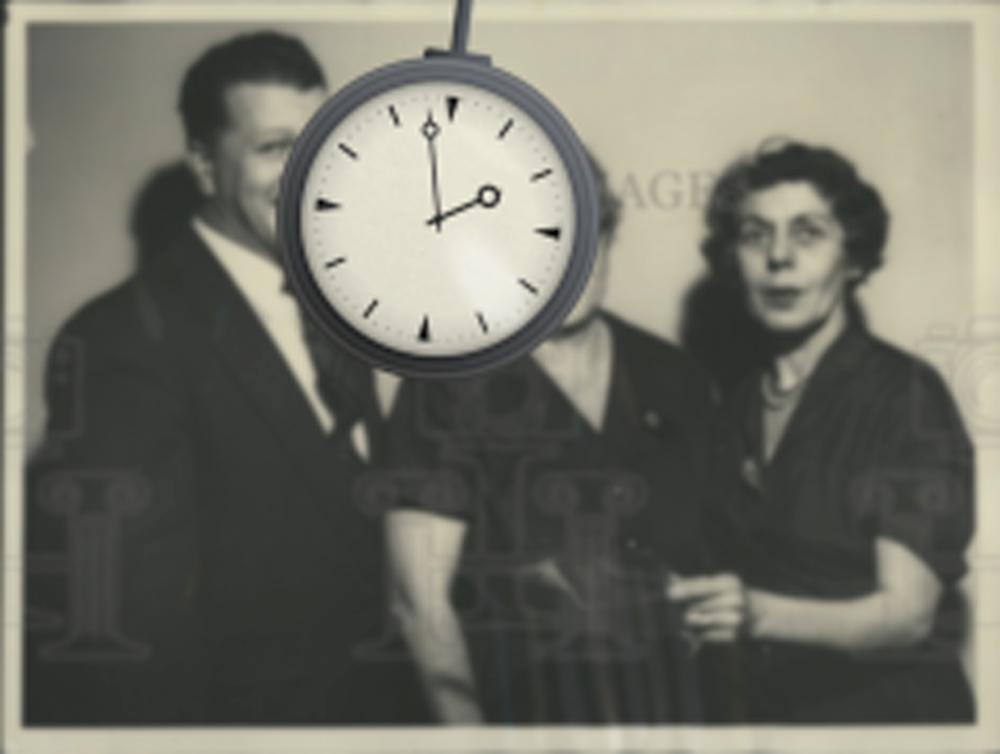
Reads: 1,58
